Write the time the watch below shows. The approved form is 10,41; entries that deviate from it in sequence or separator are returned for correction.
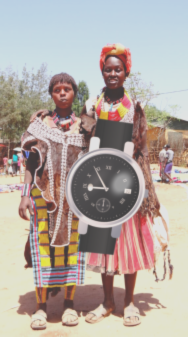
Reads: 8,54
